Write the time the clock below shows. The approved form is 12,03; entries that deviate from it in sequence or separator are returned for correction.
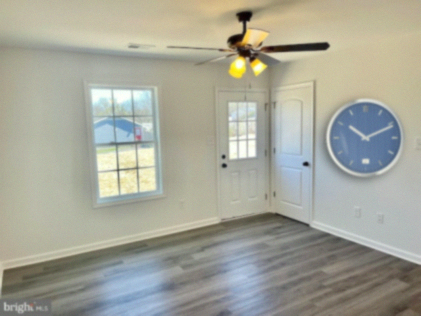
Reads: 10,11
